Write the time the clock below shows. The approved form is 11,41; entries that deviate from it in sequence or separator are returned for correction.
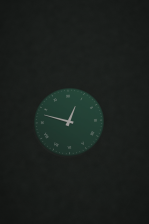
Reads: 12,48
